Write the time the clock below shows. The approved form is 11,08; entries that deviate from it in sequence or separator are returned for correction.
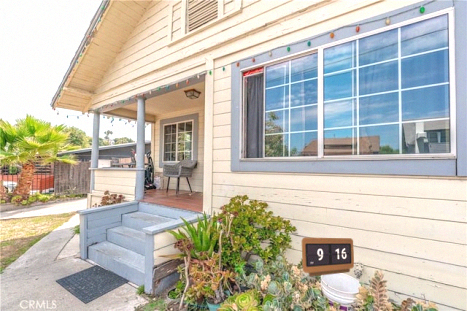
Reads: 9,16
